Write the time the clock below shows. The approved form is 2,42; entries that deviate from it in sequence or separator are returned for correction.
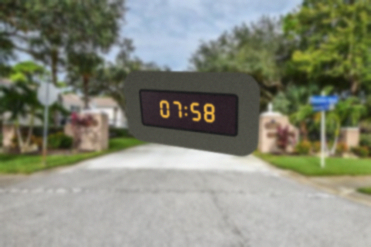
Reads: 7,58
